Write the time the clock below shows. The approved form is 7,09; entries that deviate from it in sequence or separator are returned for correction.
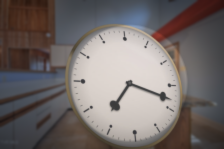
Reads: 7,18
